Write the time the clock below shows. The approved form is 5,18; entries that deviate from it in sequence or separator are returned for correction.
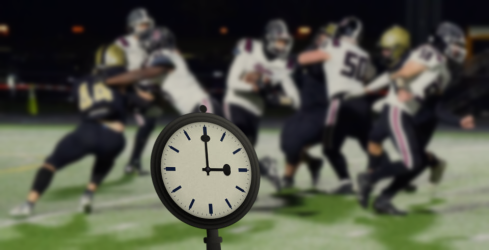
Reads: 3,00
